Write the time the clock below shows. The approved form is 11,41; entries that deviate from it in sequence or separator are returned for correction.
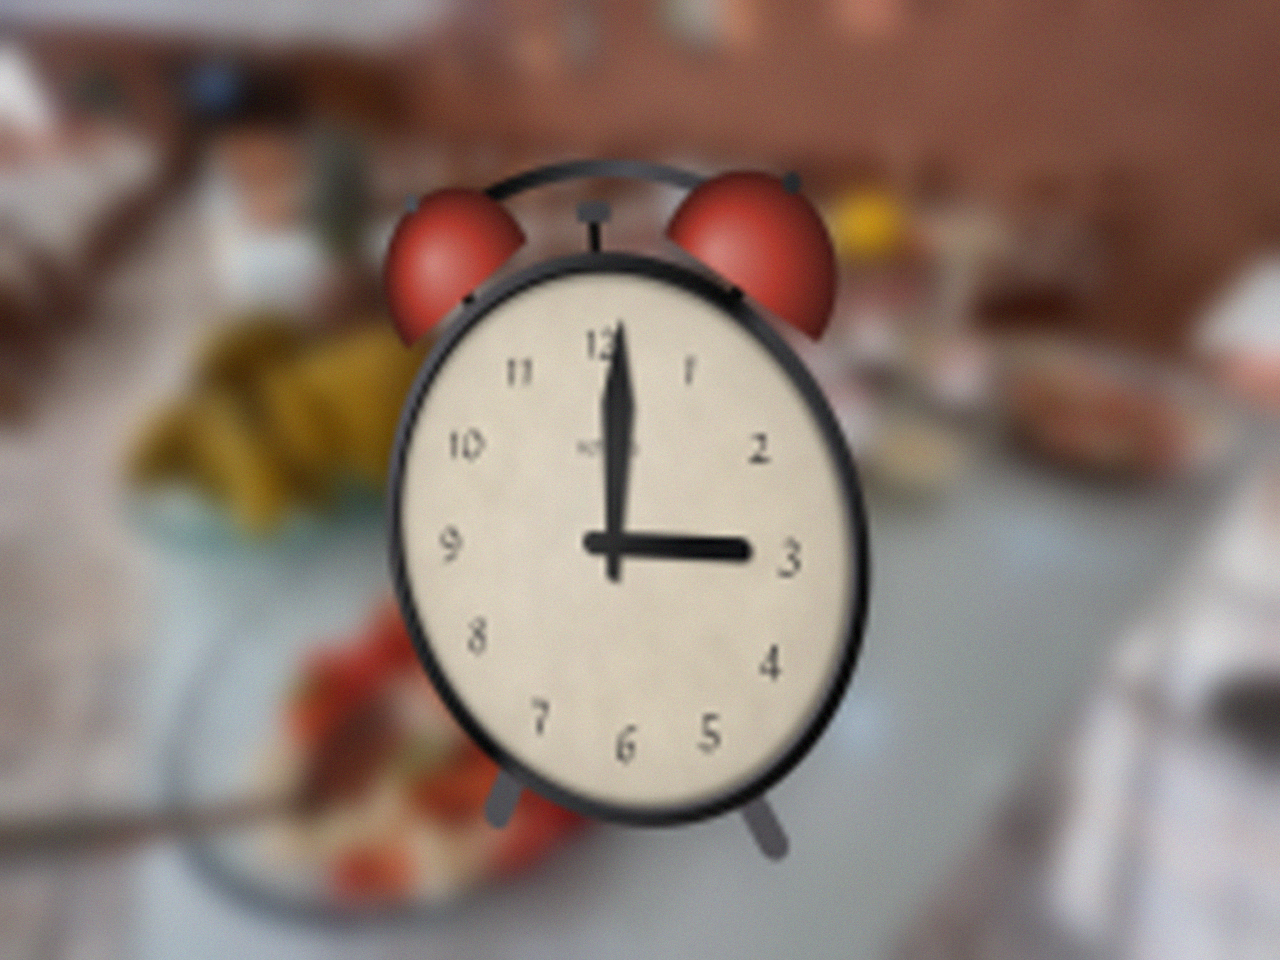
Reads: 3,01
